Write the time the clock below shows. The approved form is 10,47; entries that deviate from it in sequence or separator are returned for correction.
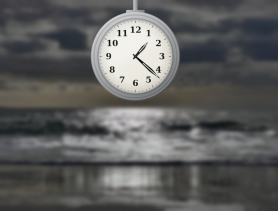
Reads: 1,22
